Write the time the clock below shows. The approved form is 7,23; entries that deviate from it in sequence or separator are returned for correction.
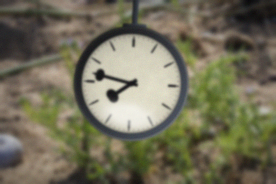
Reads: 7,47
